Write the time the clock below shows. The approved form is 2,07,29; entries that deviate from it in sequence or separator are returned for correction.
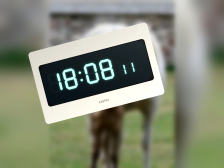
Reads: 18,08,11
